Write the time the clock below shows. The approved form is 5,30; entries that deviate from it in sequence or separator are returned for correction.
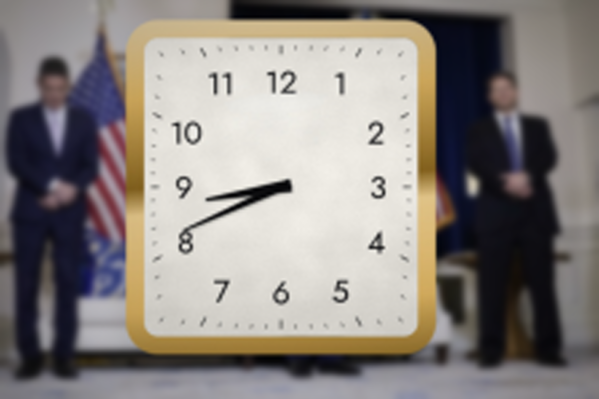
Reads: 8,41
